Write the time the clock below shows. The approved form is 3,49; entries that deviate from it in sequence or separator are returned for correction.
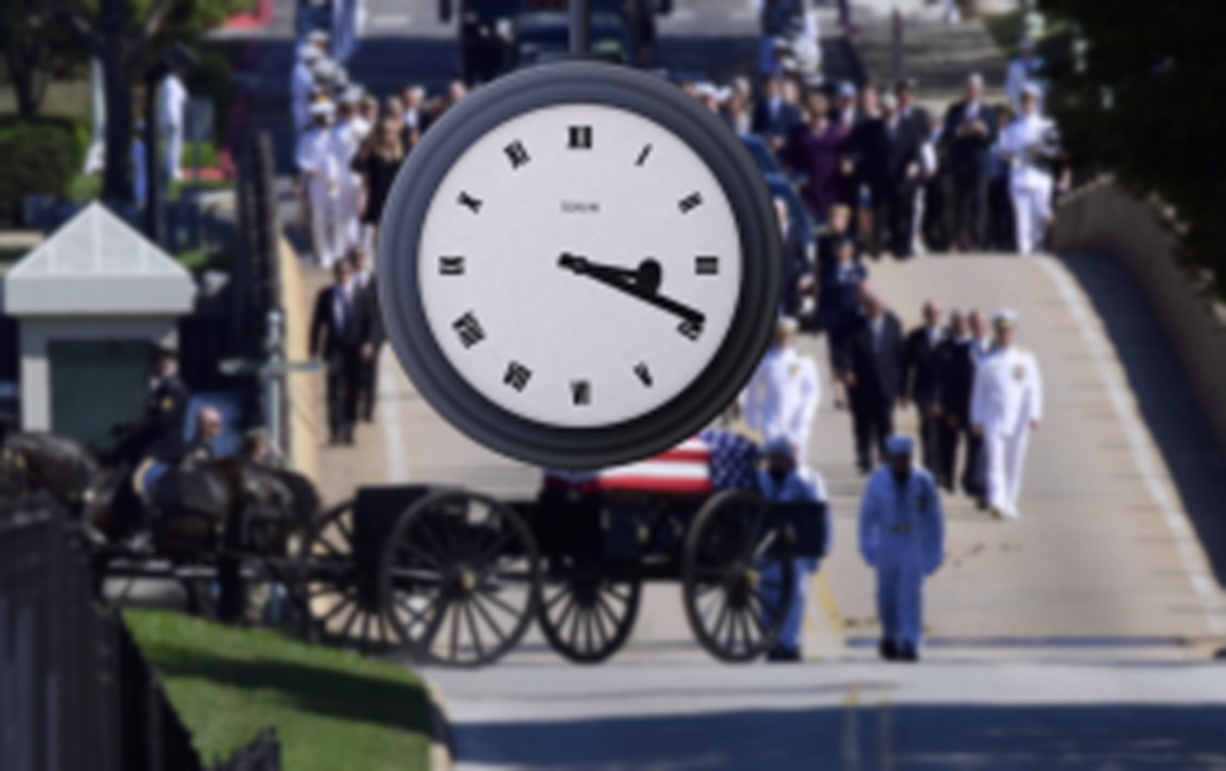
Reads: 3,19
